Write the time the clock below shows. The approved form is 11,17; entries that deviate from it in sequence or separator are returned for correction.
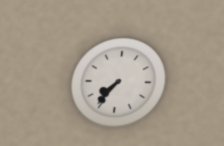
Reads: 7,36
